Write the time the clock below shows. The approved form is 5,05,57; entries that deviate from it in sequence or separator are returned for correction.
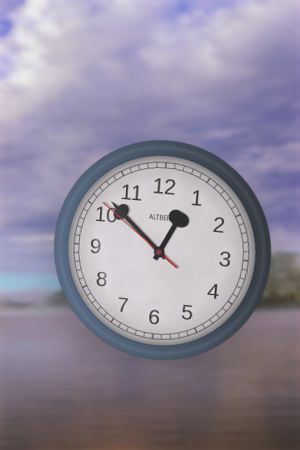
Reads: 12,51,51
